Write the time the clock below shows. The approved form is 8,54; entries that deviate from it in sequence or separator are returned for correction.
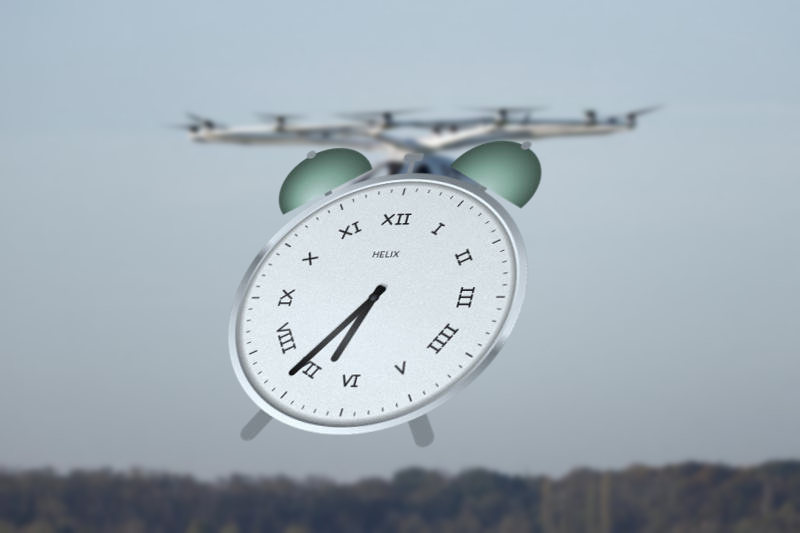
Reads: 6,36
